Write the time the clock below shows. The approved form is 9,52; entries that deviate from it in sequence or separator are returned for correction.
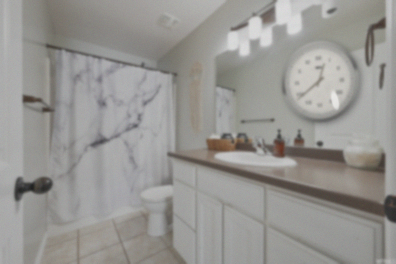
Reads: 12,39
